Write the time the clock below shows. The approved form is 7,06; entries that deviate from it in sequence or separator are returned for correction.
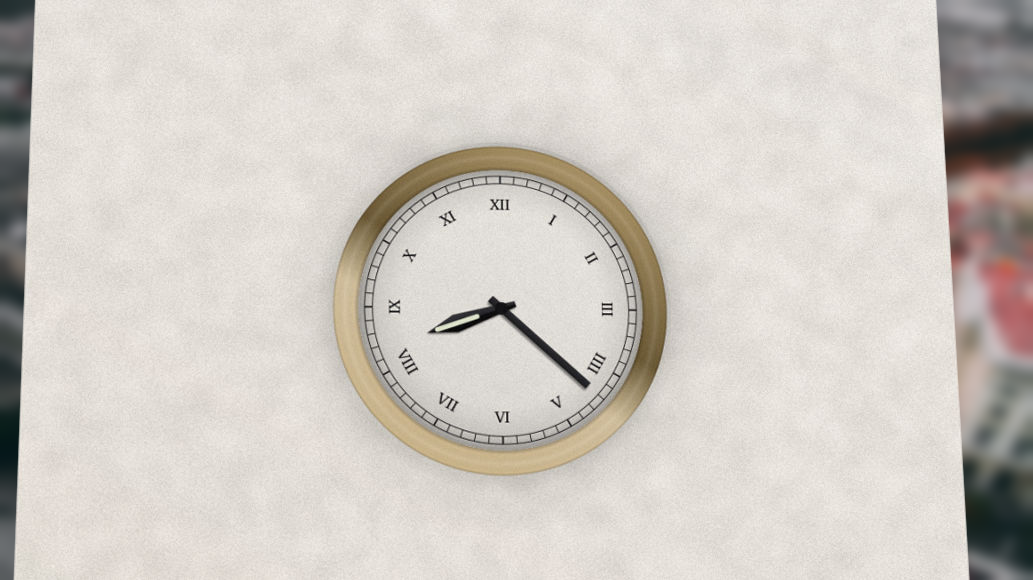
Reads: 8,22
